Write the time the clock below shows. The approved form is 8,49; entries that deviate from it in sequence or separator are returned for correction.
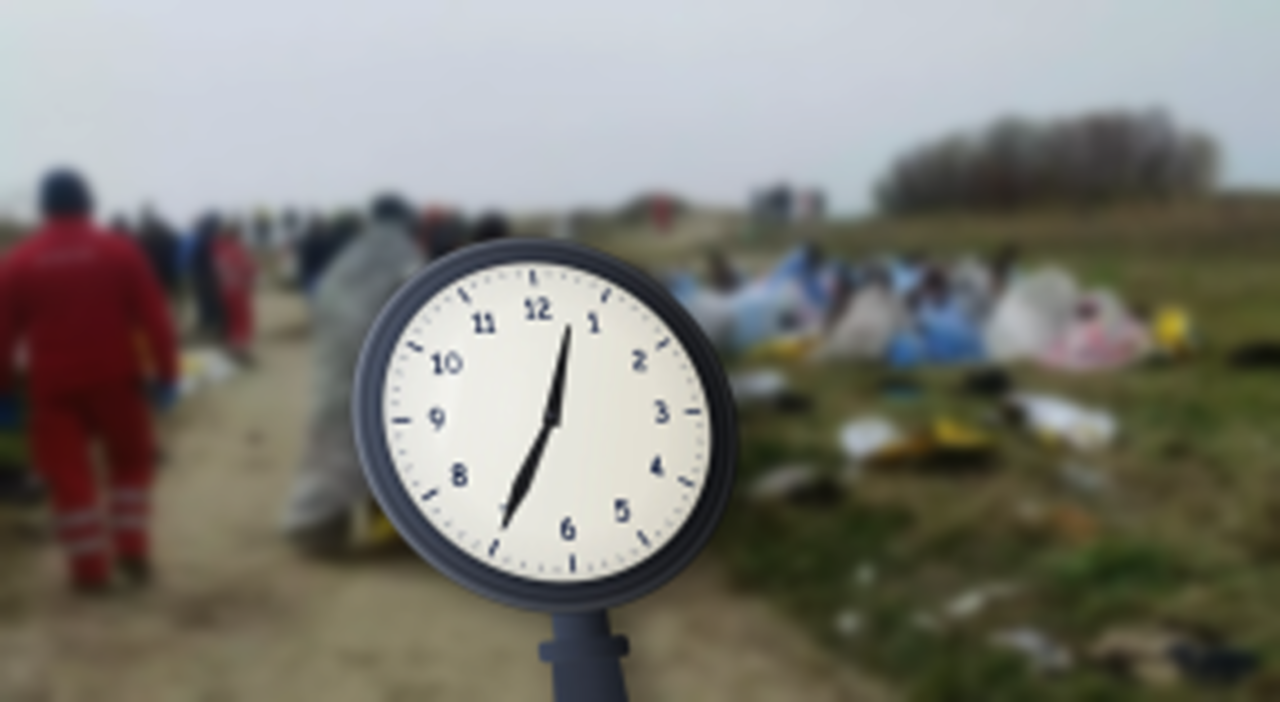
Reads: 12,35
